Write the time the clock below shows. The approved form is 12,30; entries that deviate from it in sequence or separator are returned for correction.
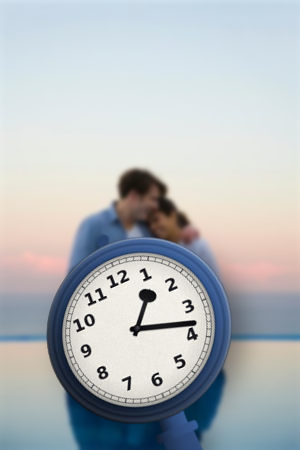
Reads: 1,18
